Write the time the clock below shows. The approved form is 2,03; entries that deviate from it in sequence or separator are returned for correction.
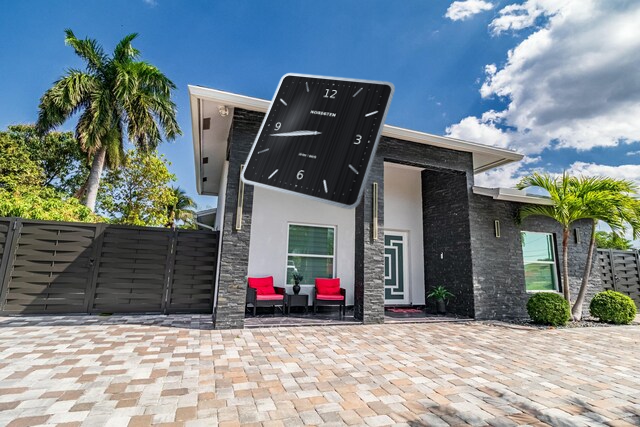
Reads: 8,43
